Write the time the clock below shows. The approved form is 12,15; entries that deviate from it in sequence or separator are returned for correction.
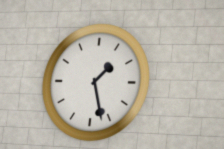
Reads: 1,27
